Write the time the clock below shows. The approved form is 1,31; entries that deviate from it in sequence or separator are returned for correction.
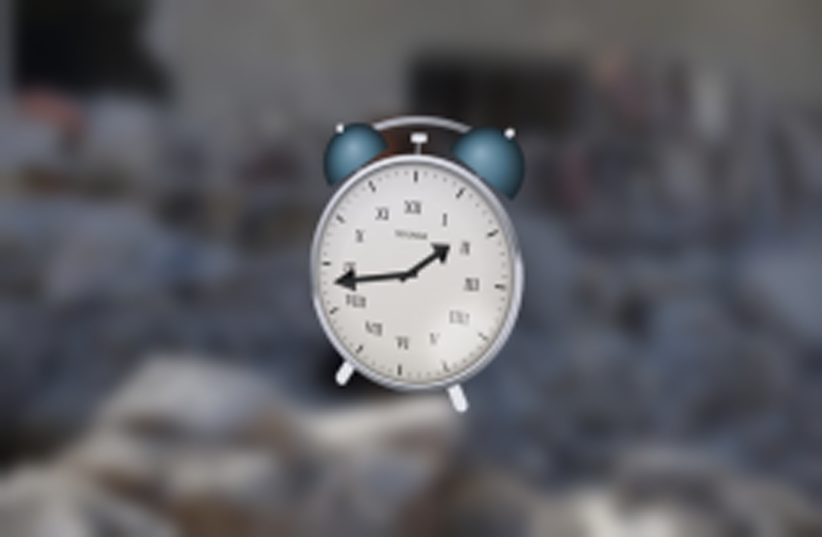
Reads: 1,43
